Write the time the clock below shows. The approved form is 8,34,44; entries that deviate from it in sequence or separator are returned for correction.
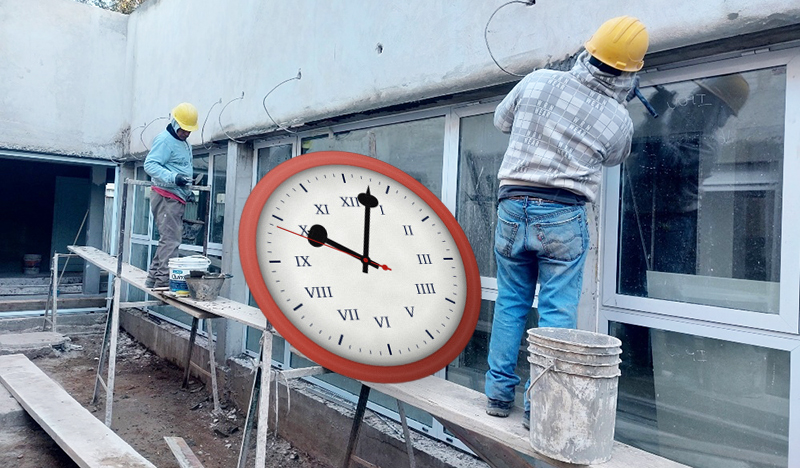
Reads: 10,02,49
